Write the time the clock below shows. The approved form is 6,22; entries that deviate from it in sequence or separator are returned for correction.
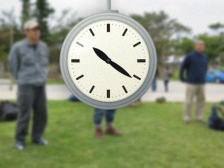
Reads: 10,21
